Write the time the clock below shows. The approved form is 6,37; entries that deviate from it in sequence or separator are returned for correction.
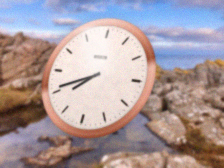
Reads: 7,41
